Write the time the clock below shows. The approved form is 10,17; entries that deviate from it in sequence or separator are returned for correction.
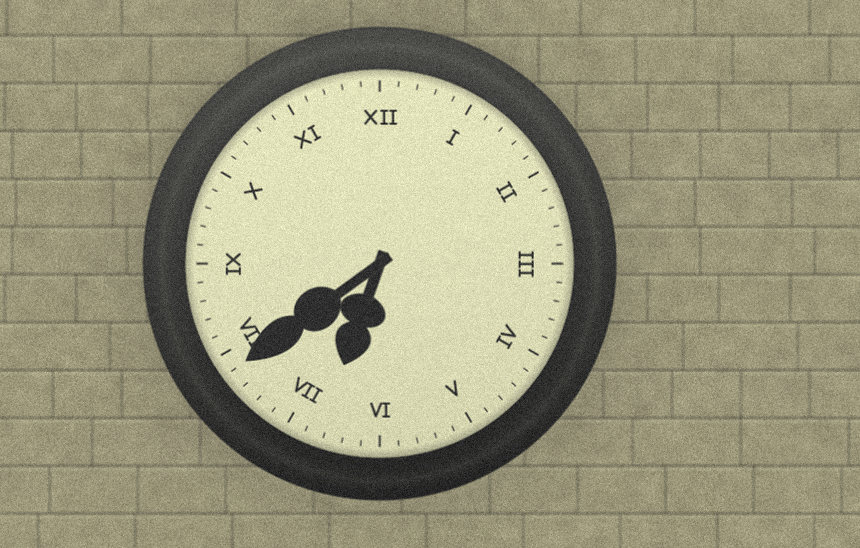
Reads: 6,39
